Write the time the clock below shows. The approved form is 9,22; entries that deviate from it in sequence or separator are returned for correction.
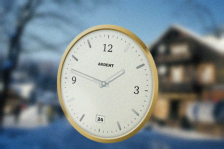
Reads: 1,47
